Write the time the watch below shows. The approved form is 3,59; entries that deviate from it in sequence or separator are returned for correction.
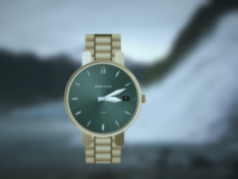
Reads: 3,11
